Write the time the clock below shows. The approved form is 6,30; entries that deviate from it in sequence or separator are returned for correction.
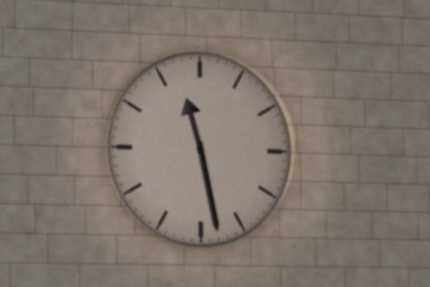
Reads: 11,28
